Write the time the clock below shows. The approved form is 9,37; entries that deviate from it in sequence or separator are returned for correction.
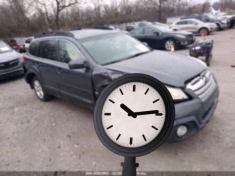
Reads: 10,14
